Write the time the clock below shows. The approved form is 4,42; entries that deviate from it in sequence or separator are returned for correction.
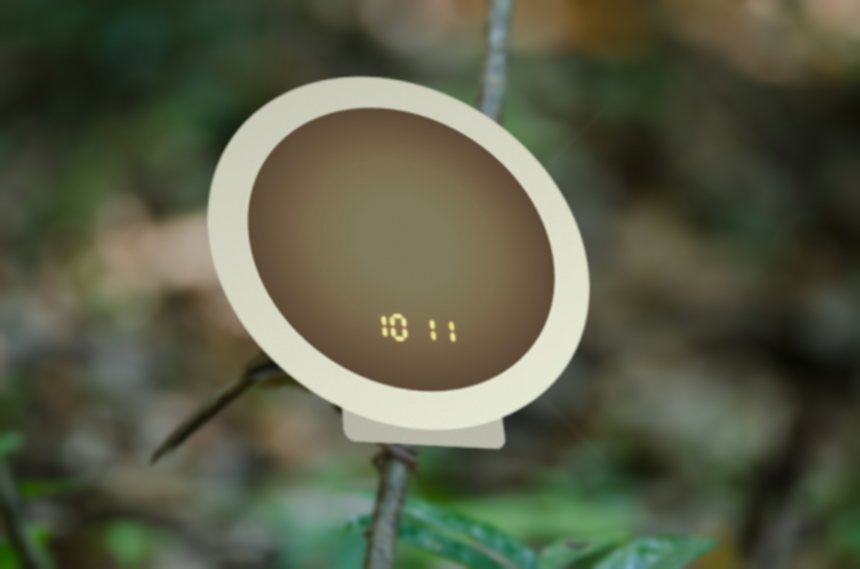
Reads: 10,11
